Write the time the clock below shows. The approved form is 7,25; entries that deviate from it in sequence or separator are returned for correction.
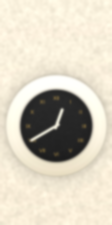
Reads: 12,40
